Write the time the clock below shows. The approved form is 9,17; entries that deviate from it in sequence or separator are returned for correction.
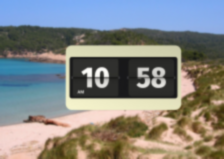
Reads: 10,58
